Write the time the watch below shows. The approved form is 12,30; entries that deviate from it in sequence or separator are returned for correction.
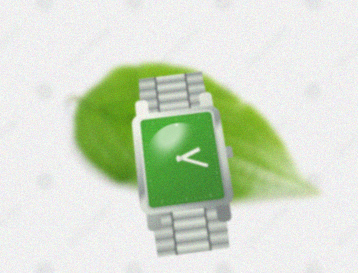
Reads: 2,19
